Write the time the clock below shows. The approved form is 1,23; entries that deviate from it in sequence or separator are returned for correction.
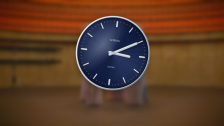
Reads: 3,10
